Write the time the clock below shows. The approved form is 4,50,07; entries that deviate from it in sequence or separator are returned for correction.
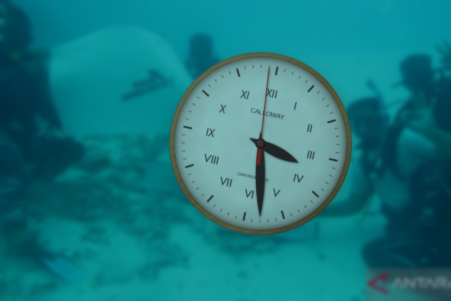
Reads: 3,27,59
